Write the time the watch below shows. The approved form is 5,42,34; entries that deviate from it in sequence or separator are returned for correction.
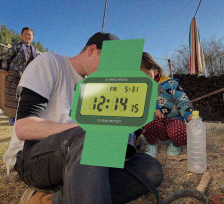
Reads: 12,14,15
